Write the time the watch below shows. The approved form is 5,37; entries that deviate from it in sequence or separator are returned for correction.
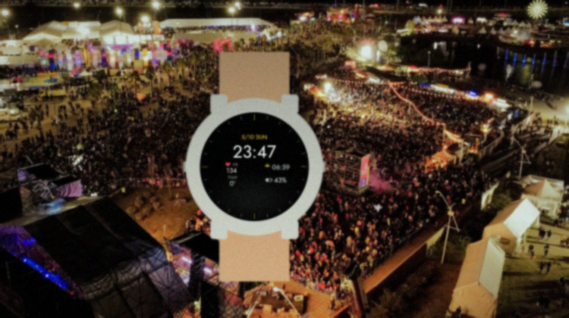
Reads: 23,47
